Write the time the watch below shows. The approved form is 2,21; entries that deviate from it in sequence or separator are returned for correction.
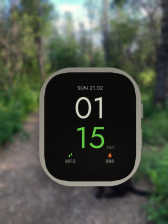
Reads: 1,15
